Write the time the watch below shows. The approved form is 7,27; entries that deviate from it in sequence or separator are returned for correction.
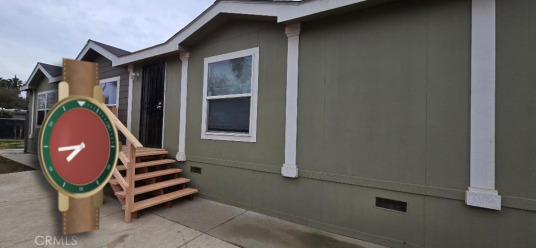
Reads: 7,44
